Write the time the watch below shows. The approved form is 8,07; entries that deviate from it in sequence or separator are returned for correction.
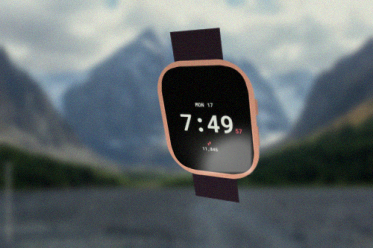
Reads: 7,49
